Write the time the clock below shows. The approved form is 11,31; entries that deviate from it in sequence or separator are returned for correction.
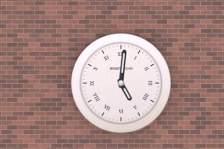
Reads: 5,01
